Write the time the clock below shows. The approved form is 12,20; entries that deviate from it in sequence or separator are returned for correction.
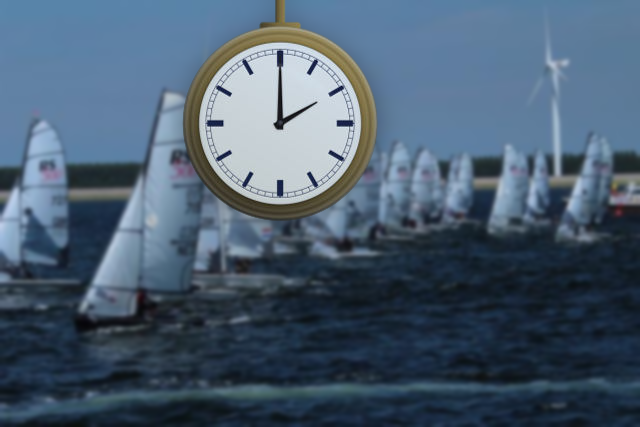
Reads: 2,00
